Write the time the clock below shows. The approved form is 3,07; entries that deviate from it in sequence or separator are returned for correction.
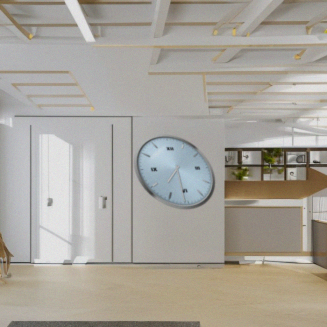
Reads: 7,31
